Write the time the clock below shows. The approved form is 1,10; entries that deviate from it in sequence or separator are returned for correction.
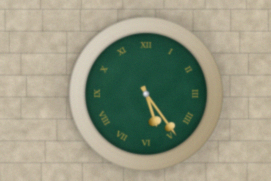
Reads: 5,24
